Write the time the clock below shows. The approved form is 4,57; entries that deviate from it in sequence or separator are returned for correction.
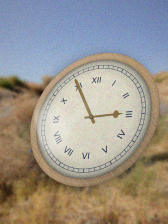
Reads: 2,55
